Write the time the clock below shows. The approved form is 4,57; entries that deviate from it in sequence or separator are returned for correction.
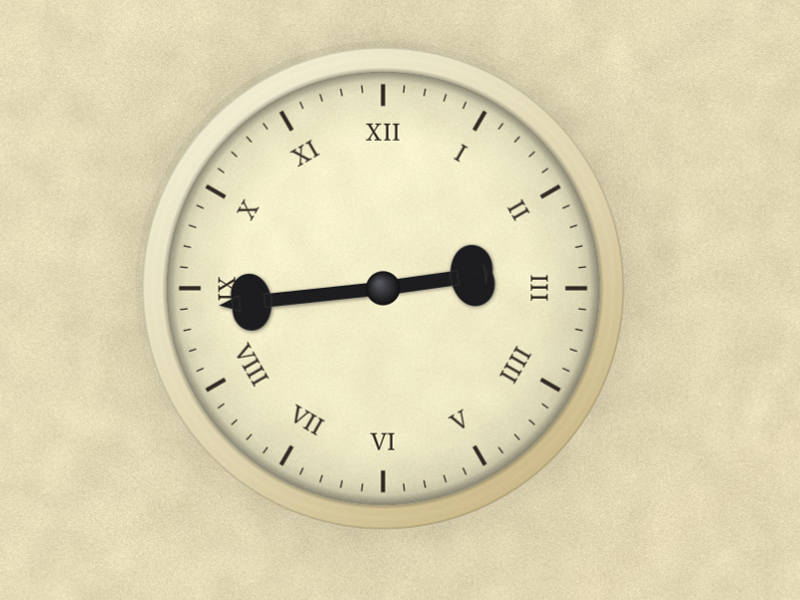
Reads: 2,44
